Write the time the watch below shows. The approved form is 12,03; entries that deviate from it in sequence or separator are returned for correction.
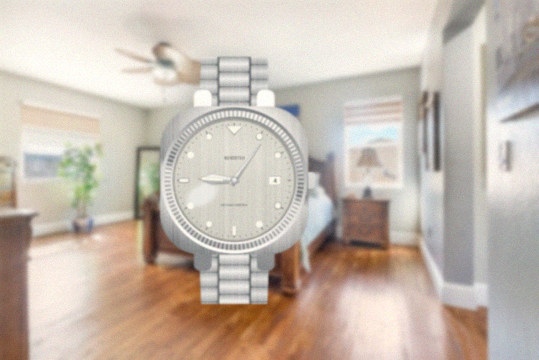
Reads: 9,06
